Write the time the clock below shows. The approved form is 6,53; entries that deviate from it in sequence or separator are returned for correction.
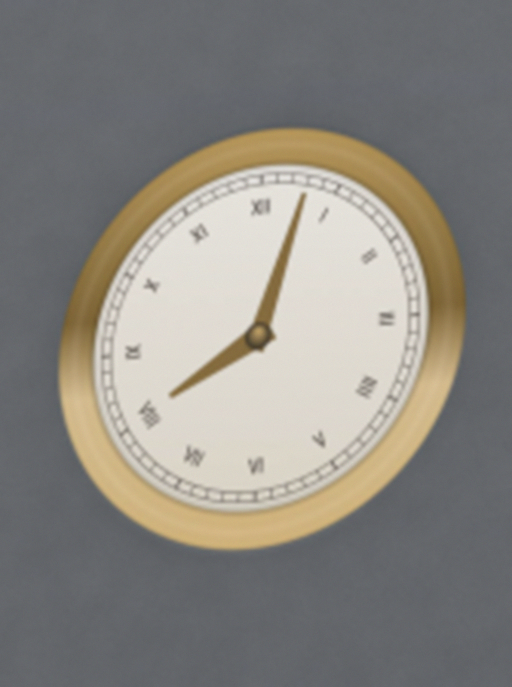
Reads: 8,03
